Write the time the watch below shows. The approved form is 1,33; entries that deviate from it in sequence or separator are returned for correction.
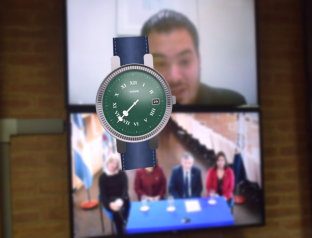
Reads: 7,38
